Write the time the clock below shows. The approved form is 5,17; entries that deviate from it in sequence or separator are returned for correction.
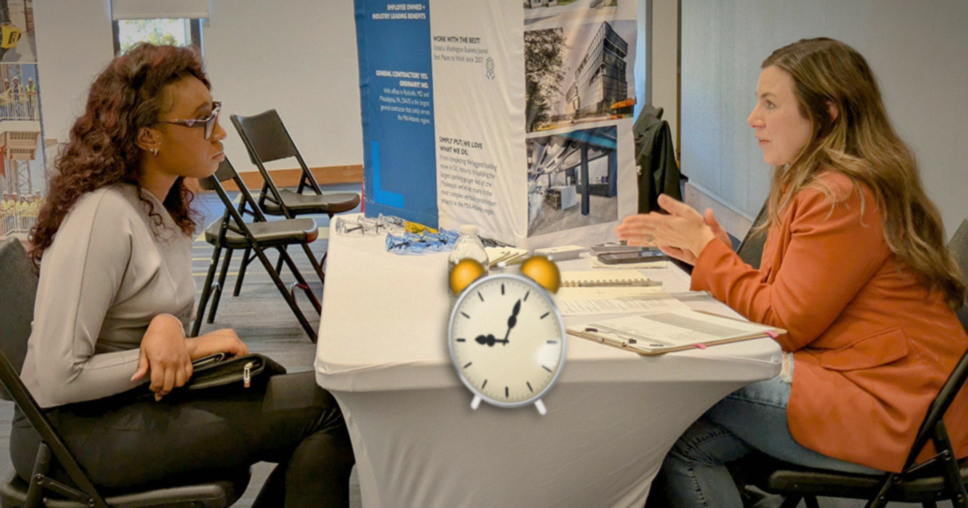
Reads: 9,04
